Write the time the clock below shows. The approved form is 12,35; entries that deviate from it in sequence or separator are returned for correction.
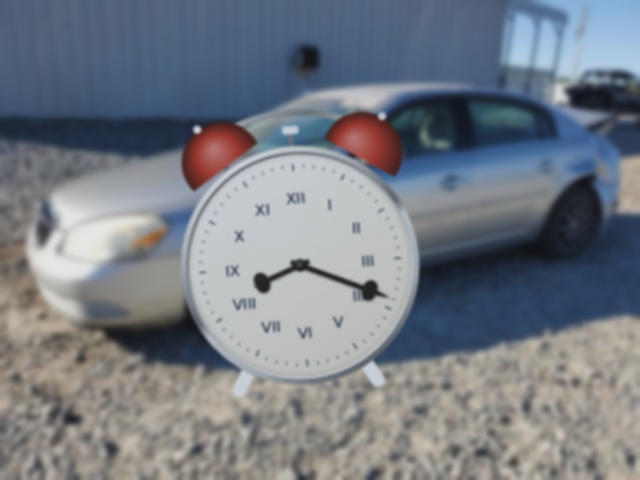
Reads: 8,19
